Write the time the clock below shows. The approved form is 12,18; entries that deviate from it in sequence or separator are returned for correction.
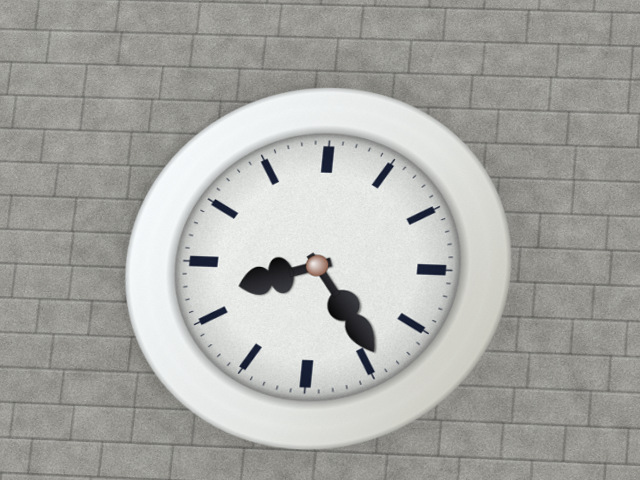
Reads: 8,24
